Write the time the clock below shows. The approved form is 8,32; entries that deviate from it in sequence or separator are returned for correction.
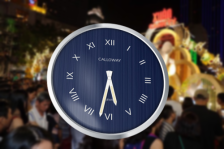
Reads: 5,32
